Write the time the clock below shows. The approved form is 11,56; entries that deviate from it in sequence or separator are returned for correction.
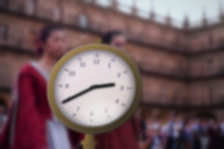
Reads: 2,40
